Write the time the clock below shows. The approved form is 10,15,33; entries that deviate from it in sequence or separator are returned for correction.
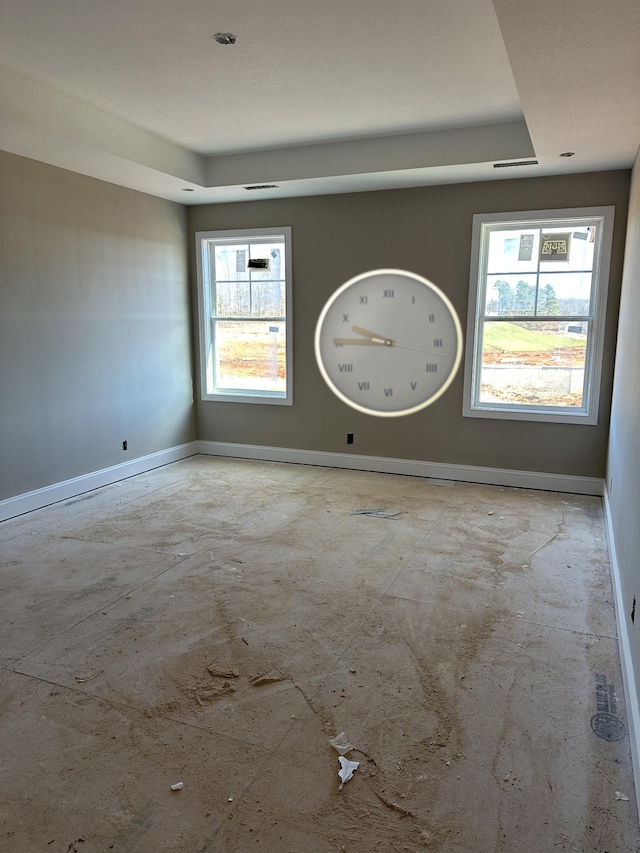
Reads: 9,45,17
